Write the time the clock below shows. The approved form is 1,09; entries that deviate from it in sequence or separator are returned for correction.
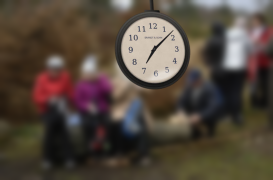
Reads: 7,08
